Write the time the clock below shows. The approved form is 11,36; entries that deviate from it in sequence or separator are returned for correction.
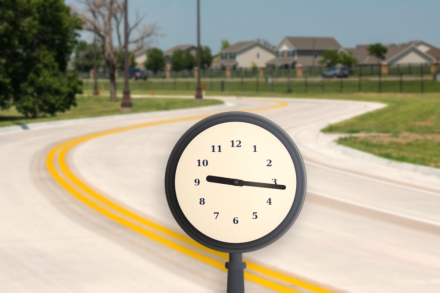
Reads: 9,16
